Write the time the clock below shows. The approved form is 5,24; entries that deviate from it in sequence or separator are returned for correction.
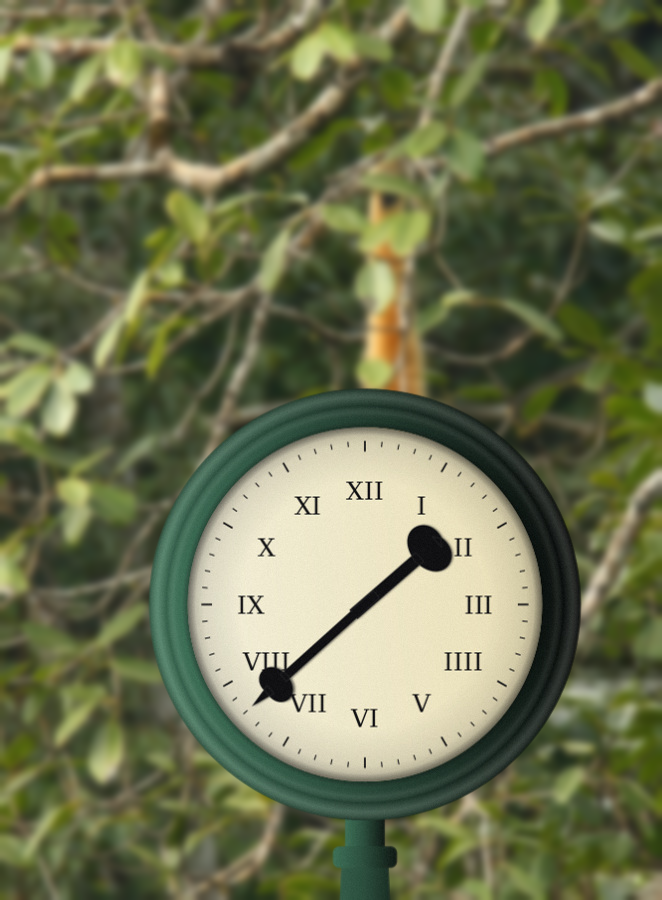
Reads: 1,38
